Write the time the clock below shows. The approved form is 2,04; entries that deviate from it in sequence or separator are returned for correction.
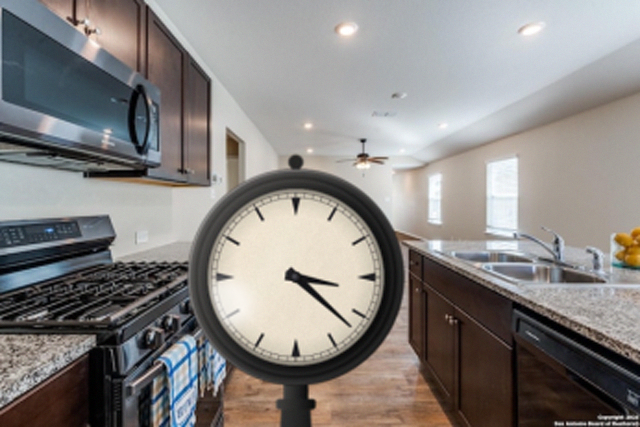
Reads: 3,22
